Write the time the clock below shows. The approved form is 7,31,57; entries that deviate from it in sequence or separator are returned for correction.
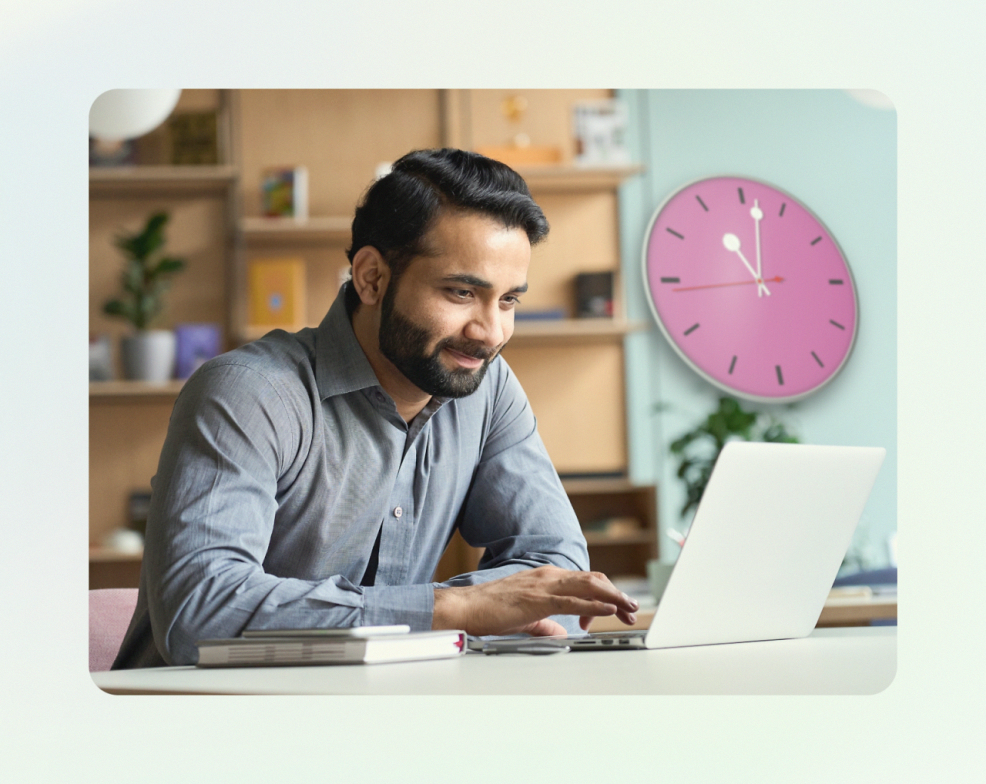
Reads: 11,01,44
